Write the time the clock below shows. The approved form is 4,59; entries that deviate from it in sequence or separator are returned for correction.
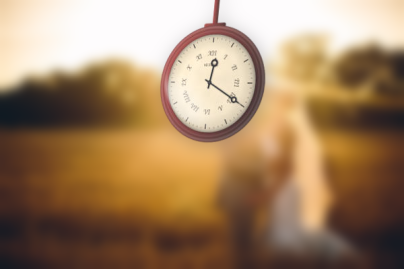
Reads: 12,20
